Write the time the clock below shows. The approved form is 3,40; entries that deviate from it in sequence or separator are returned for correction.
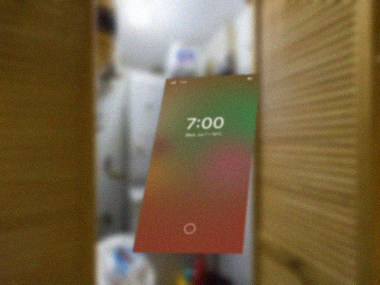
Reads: 7,00
